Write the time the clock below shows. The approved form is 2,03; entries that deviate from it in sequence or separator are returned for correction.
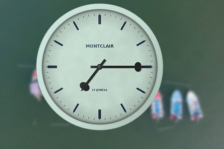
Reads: 7,15
